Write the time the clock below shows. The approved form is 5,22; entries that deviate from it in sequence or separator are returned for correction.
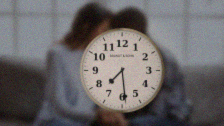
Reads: 7,29
